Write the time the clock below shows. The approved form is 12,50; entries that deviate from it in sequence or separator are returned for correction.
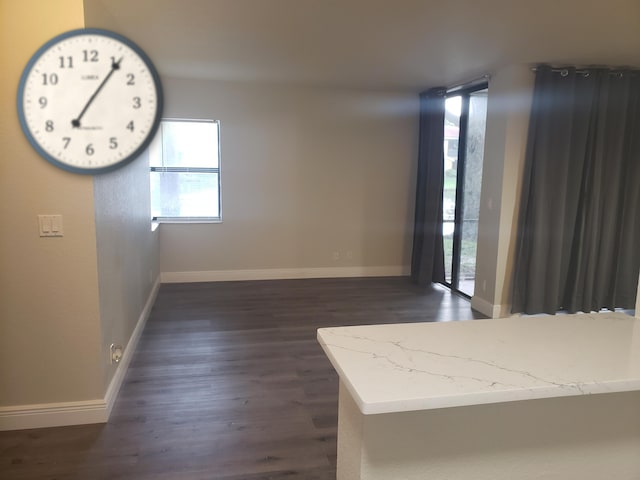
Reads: 7,06
